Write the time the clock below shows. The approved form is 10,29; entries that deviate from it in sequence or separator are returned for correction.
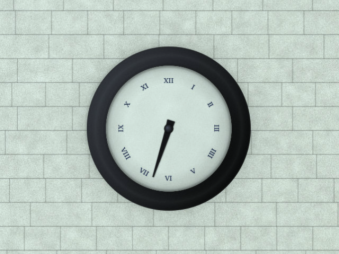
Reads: 6,33
